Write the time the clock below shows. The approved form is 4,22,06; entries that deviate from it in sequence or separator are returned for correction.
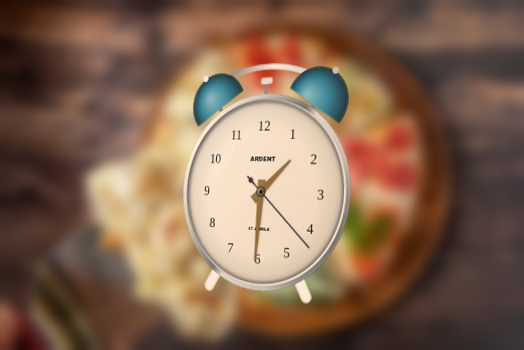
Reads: 1,30,22
